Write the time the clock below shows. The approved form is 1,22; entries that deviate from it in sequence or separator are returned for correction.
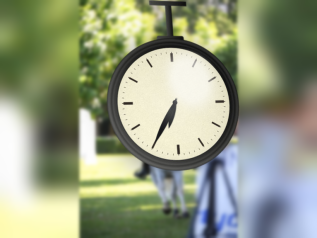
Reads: 6,35
